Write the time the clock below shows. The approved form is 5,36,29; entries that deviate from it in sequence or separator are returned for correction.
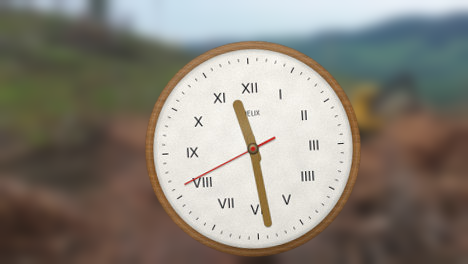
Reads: 11,28,41
